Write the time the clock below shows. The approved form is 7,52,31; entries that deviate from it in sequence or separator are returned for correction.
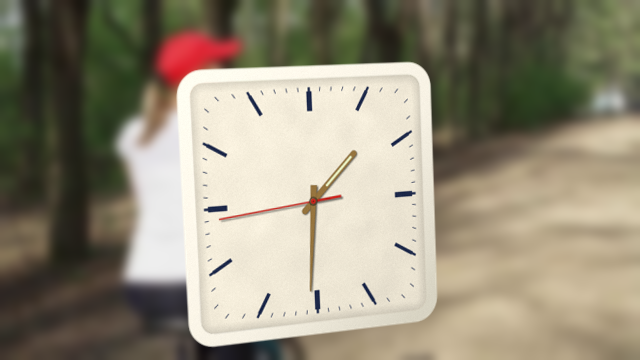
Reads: 1,30,44
